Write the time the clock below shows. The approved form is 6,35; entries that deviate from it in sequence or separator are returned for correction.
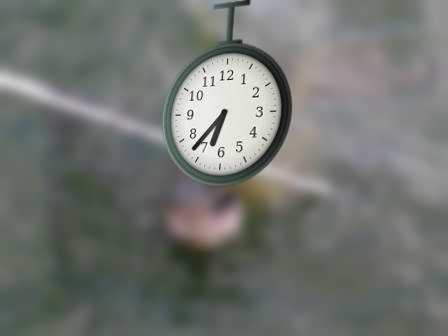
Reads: 6,37
